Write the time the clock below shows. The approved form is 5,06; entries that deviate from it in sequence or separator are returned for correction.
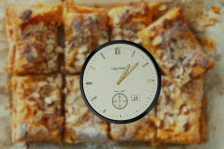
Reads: 1,08
